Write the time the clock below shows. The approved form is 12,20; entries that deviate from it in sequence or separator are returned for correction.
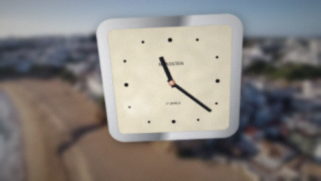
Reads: 11,22
